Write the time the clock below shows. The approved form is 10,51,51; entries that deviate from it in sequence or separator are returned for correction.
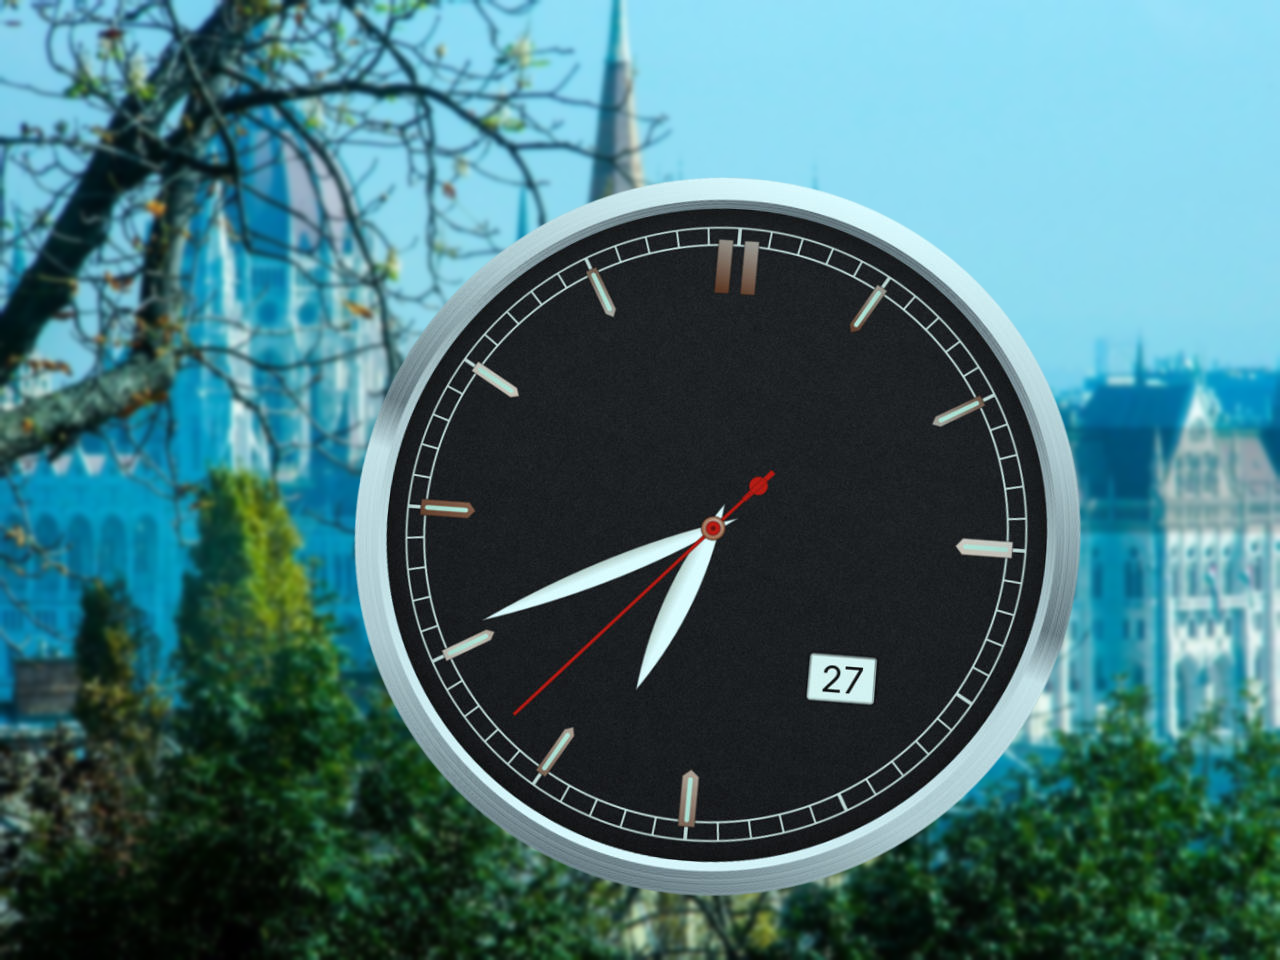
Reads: 6,40,37
